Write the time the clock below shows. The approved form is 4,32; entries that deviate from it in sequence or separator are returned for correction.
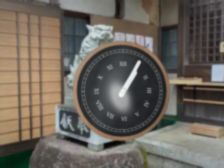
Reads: 1,05
